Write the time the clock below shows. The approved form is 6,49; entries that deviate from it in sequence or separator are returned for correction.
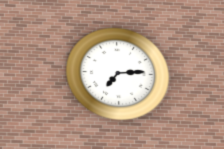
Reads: 7,14
